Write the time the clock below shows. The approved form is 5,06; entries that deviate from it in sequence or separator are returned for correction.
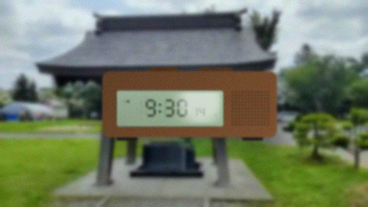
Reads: 9,30
